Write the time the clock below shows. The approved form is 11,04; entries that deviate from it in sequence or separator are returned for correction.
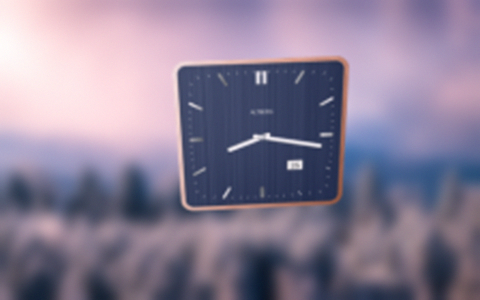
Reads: 8,17
